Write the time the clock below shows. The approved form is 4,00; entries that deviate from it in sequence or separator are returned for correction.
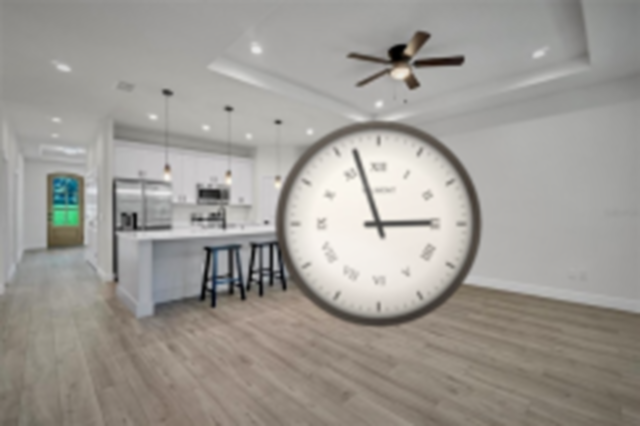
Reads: 2,57
